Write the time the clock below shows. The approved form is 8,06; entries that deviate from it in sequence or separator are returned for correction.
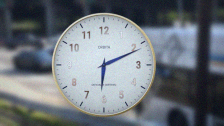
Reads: 6,11
